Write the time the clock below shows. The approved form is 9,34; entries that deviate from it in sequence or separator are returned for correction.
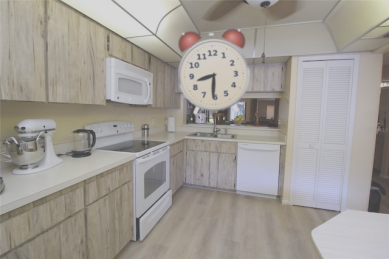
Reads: 8,31
